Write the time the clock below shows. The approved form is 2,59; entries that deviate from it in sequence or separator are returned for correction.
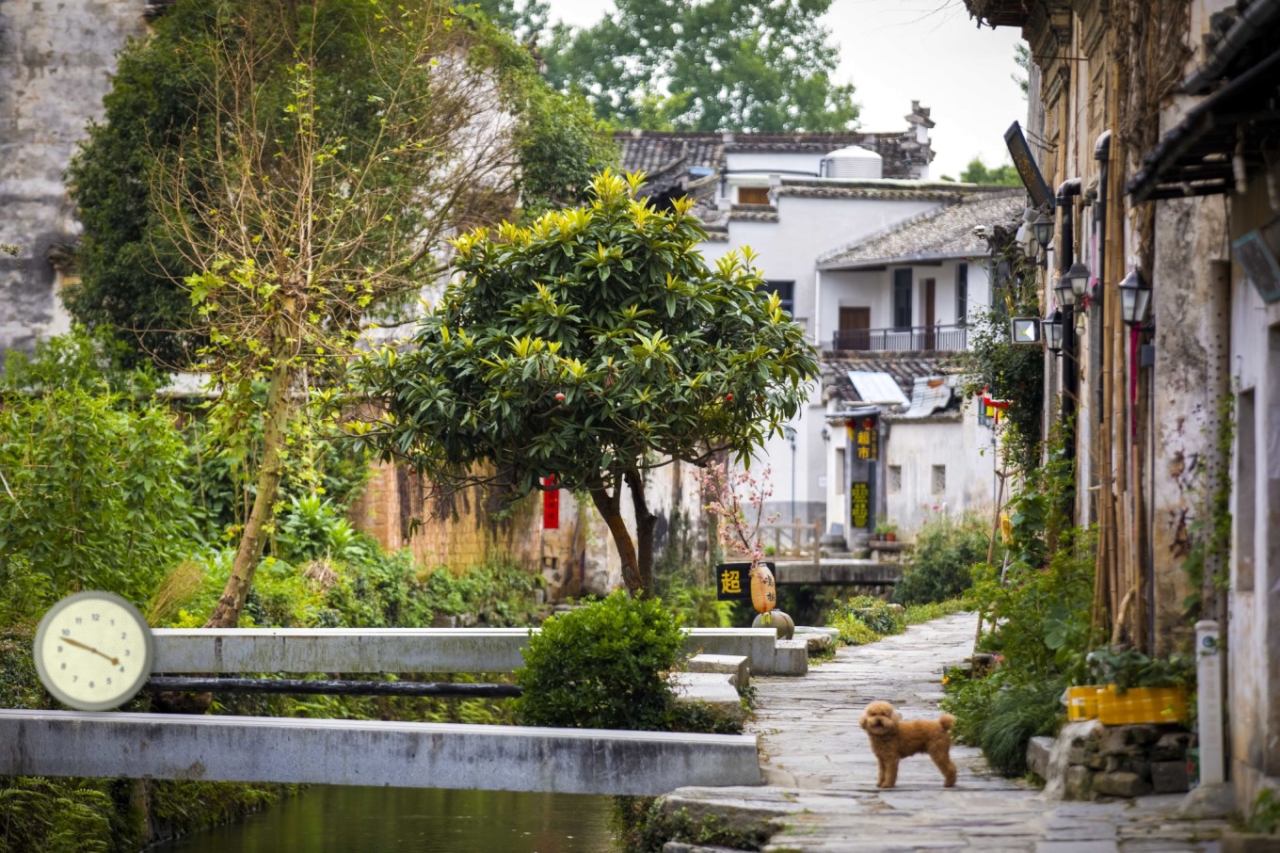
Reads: 3,48
